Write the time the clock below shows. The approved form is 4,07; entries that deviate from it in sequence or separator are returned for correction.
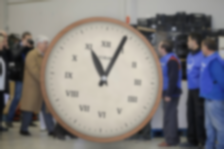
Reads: 11,04
